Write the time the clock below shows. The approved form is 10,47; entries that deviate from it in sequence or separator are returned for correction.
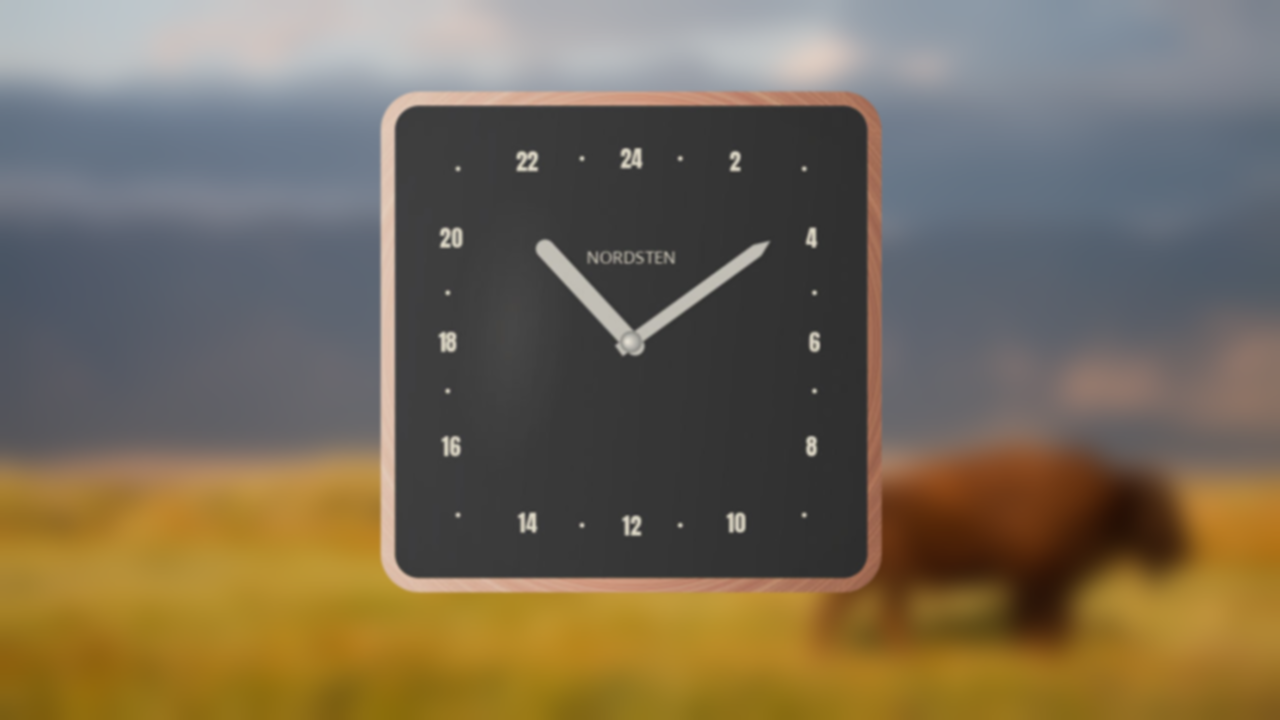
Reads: 21,09
